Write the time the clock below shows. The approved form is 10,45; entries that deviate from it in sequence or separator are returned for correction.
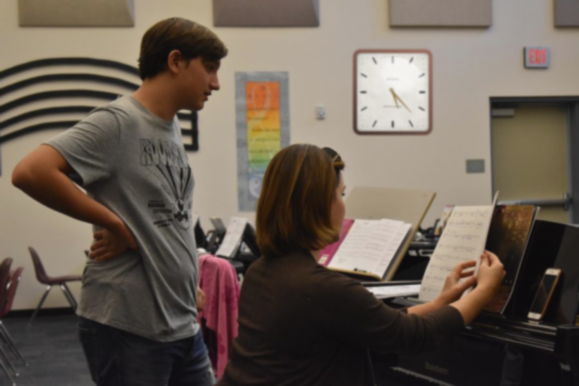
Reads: 5,23
